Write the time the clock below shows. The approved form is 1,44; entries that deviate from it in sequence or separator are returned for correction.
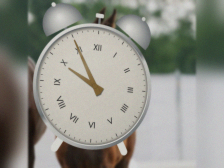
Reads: 9,55
